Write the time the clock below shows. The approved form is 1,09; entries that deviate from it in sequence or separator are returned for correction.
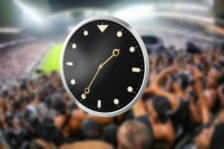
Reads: 1,35
